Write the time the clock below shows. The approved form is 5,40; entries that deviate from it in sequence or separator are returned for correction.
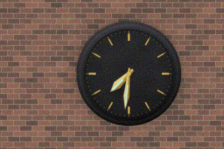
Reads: 7,31
